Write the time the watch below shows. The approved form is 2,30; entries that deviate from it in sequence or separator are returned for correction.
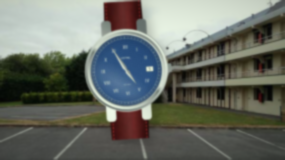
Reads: 4,55
